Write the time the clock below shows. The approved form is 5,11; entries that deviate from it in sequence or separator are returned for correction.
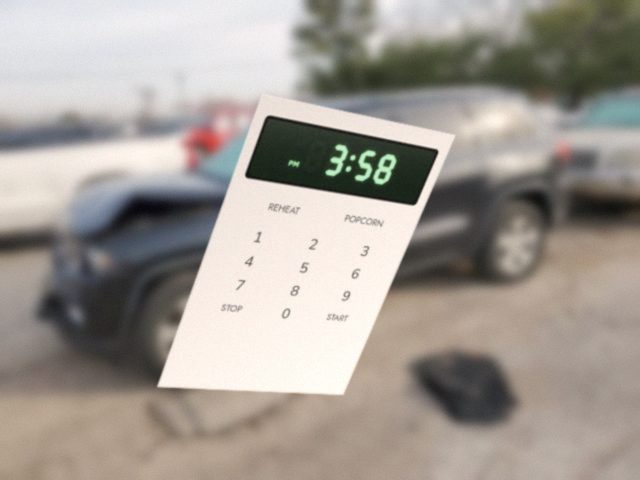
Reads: 3,58
